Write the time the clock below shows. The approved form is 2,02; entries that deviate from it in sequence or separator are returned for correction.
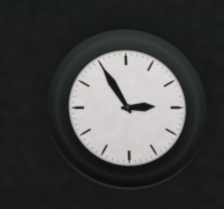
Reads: 2,55
